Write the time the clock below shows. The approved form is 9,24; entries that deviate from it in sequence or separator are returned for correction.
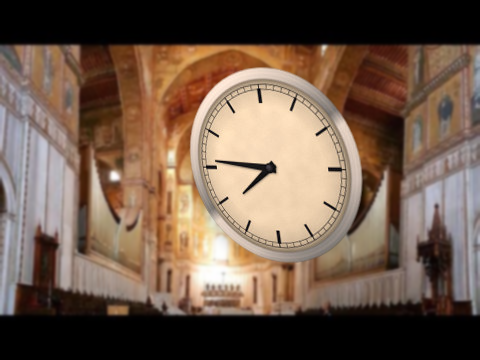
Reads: 7,46
